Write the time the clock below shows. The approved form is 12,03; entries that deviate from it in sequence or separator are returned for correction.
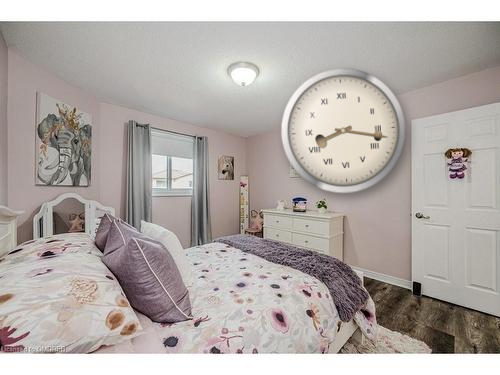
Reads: 8,17
